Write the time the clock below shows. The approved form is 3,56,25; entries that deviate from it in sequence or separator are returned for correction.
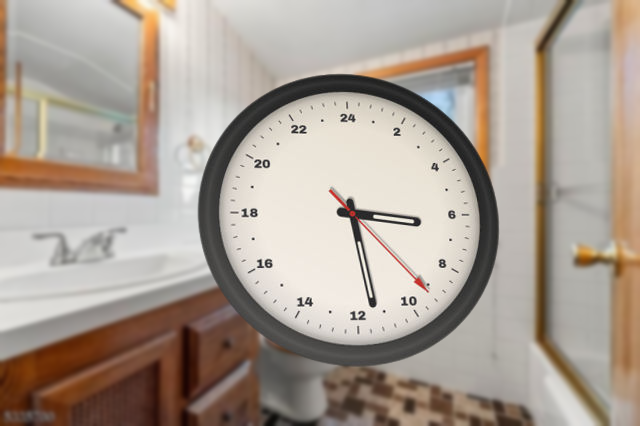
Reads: 6,28,23
